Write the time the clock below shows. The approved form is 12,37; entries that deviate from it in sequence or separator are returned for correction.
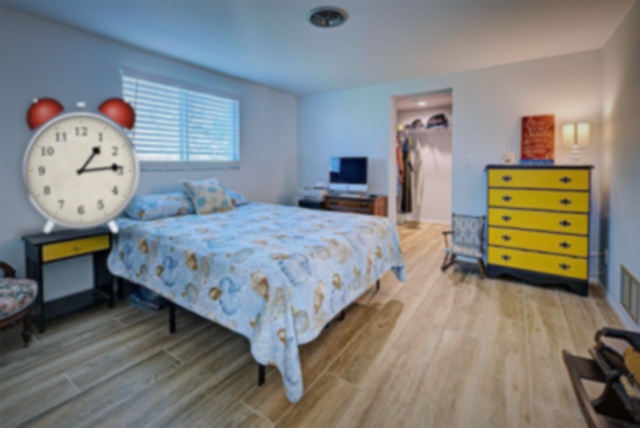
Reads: 1,14
